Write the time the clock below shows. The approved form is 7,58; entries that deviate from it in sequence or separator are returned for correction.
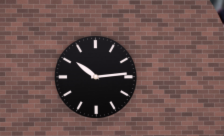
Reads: 10,14
